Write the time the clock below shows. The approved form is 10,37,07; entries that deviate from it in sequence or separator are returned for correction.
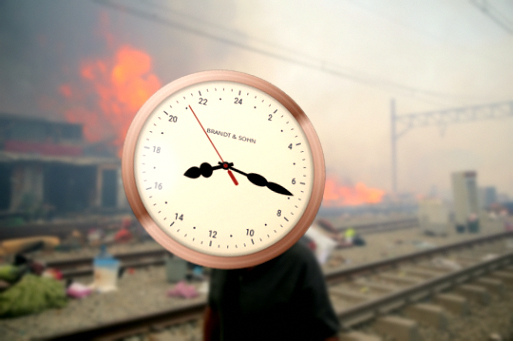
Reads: 16,16,53
